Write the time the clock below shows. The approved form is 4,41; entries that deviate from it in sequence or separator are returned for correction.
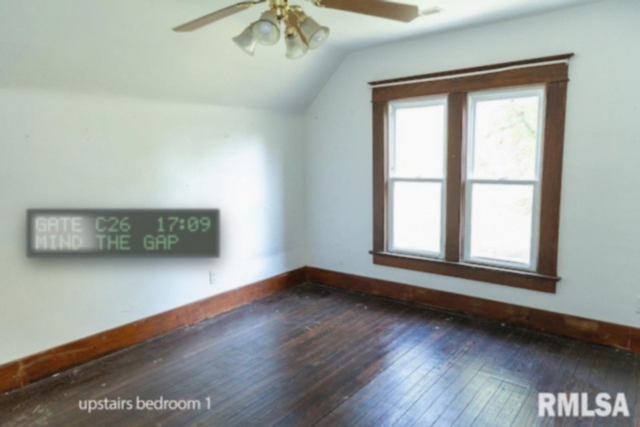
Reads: 17,09
